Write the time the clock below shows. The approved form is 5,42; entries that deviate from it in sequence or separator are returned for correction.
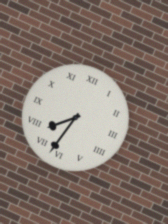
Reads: 7,32
